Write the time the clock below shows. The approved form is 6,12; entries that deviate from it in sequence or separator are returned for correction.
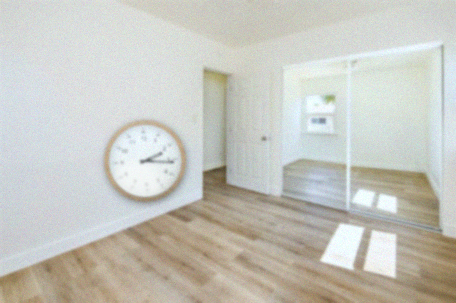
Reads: 2,16
